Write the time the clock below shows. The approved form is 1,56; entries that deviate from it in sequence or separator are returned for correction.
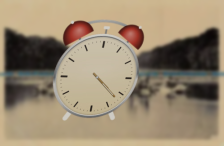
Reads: 4,22
